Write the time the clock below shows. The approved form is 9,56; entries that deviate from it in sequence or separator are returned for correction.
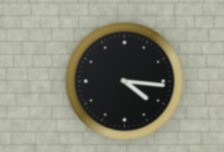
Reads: 4,16
